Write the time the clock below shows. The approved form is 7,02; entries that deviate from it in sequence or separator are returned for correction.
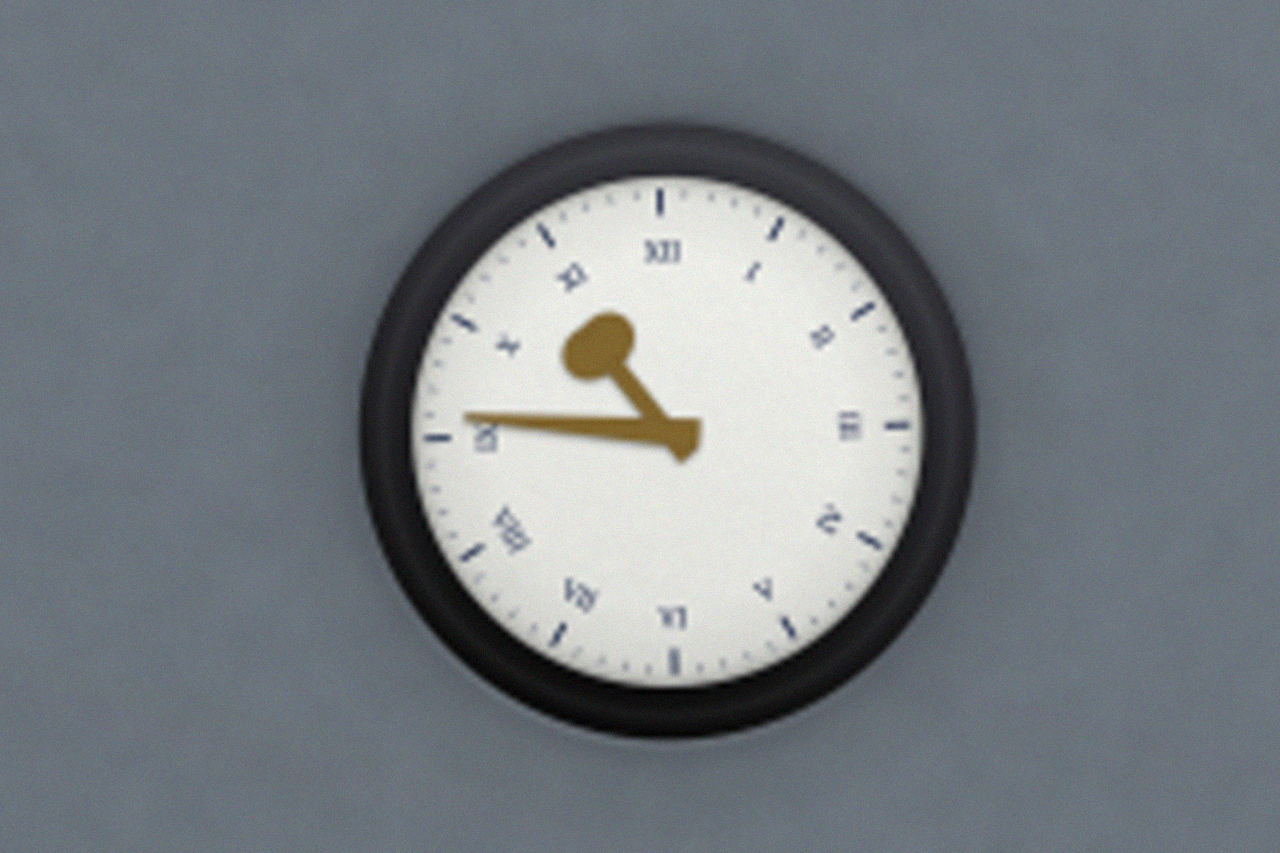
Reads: 10,46
